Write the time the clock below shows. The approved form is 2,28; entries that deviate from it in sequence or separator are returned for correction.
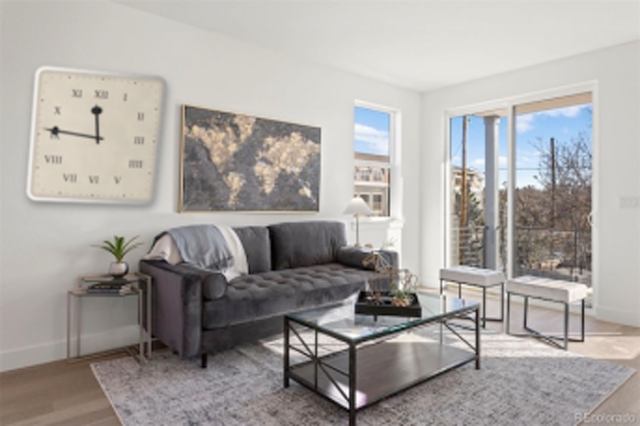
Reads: 11,46
